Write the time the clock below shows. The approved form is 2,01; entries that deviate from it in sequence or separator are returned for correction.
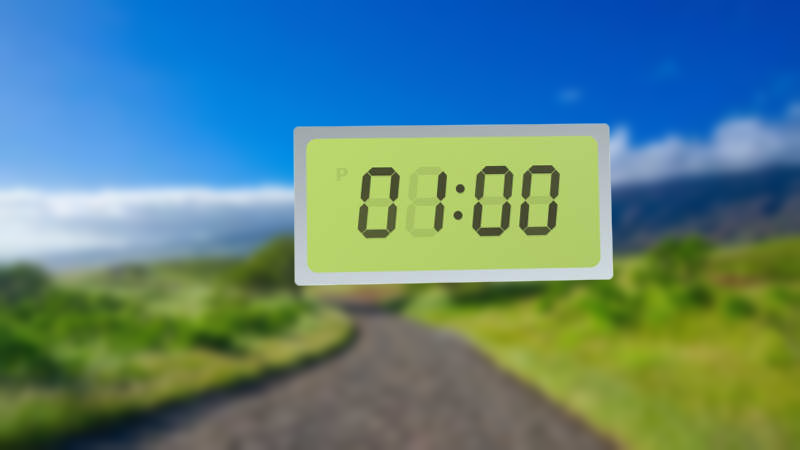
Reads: 1,00
